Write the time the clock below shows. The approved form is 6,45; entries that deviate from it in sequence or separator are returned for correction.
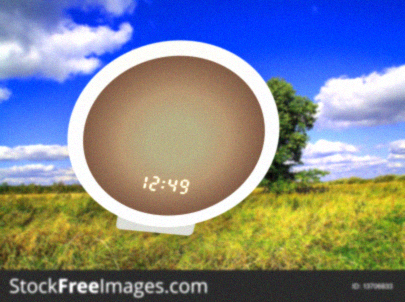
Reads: 12,49
